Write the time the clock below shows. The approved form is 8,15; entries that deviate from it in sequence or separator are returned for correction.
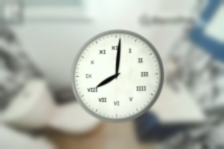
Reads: 8,01
